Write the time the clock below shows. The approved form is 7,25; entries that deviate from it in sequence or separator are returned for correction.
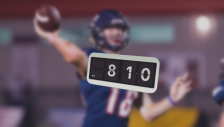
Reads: 8,10
